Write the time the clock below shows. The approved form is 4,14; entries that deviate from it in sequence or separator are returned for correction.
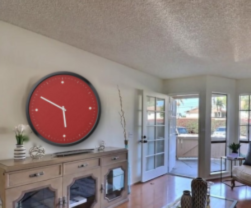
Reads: 5,50
